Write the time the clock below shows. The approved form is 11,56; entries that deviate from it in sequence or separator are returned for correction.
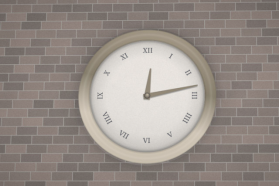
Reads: 12,13
